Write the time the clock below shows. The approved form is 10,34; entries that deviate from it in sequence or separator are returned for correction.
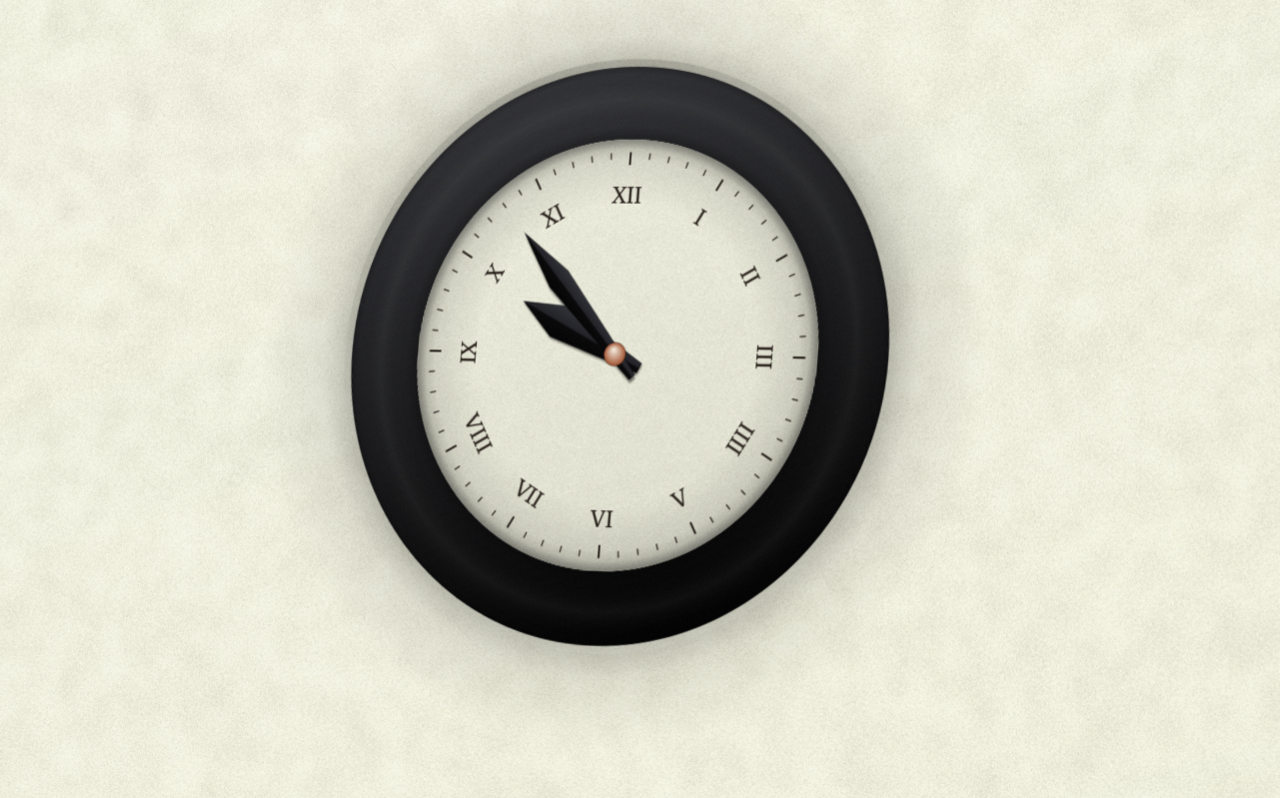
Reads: 9,53
